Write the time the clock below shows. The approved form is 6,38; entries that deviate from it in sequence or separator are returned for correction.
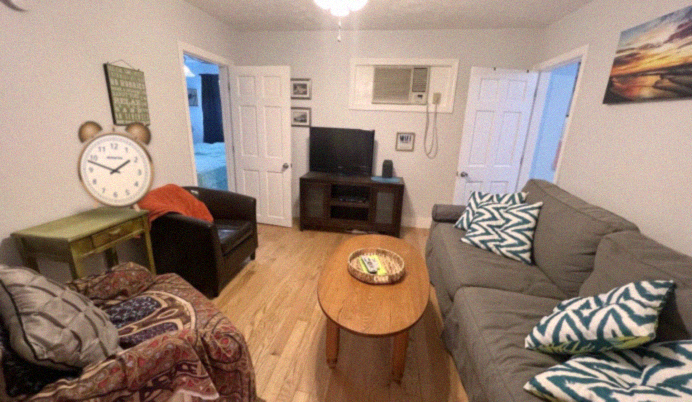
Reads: 1,48
